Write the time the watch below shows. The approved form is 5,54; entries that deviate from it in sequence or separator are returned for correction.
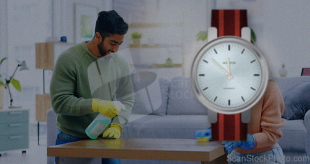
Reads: 11,52
